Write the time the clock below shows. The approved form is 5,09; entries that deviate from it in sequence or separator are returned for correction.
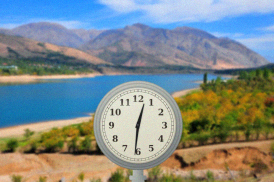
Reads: 12,31
